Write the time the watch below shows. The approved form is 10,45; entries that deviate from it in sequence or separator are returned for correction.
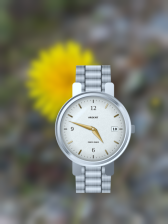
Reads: 4,48
